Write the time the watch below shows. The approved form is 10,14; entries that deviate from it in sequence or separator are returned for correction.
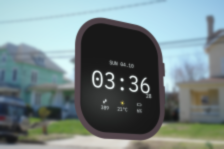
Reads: 3,36
